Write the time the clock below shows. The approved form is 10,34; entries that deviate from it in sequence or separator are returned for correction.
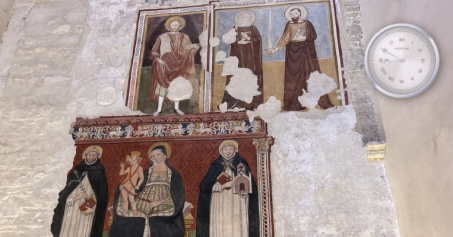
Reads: 8,50
